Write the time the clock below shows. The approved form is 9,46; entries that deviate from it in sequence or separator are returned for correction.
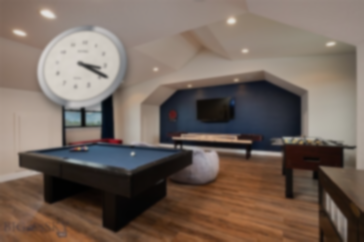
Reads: 3,19
